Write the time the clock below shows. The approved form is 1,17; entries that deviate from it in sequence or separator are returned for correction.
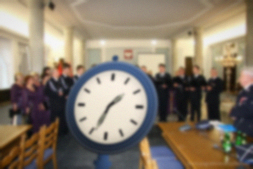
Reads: 1,34
